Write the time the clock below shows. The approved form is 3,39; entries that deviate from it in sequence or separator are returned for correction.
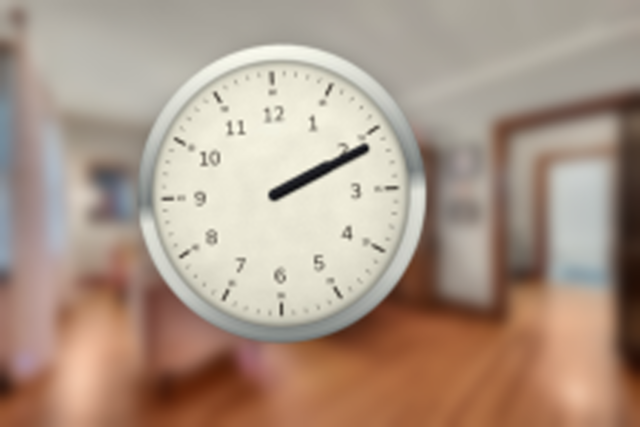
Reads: 2,11
